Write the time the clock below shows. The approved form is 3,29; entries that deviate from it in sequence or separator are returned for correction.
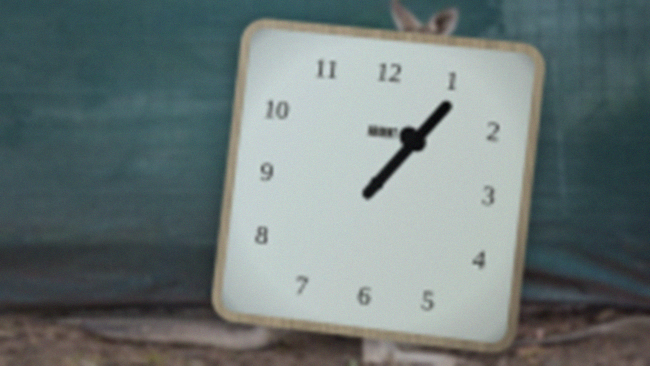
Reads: 1,06
